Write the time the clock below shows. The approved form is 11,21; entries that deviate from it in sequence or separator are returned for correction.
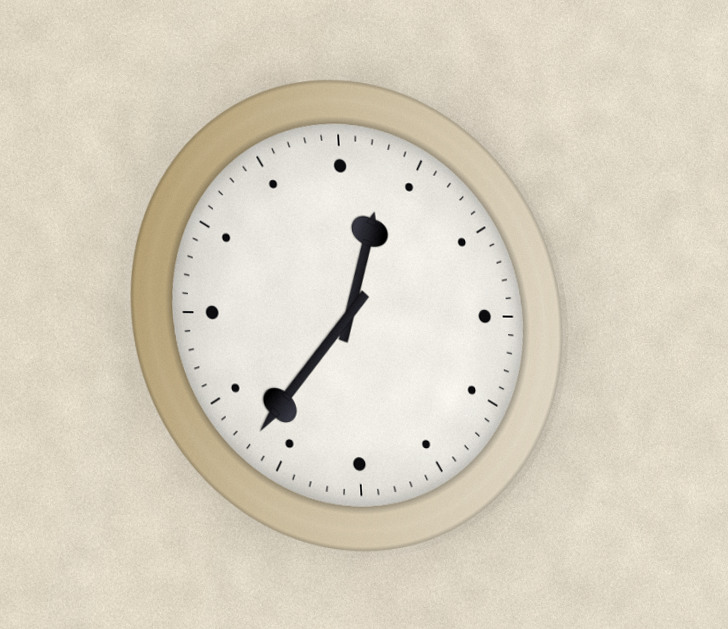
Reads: 12,37
